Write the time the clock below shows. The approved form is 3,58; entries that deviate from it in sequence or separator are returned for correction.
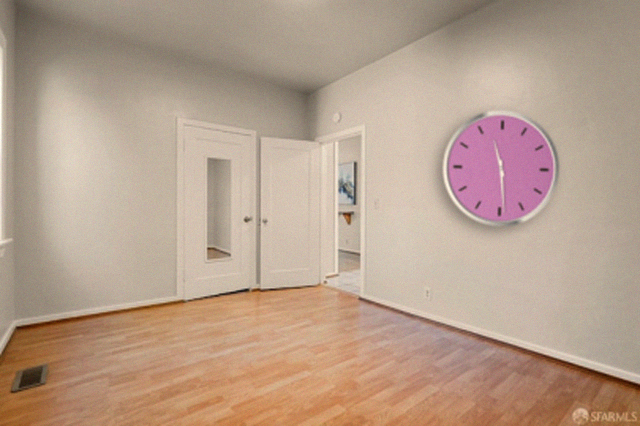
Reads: 11,29
